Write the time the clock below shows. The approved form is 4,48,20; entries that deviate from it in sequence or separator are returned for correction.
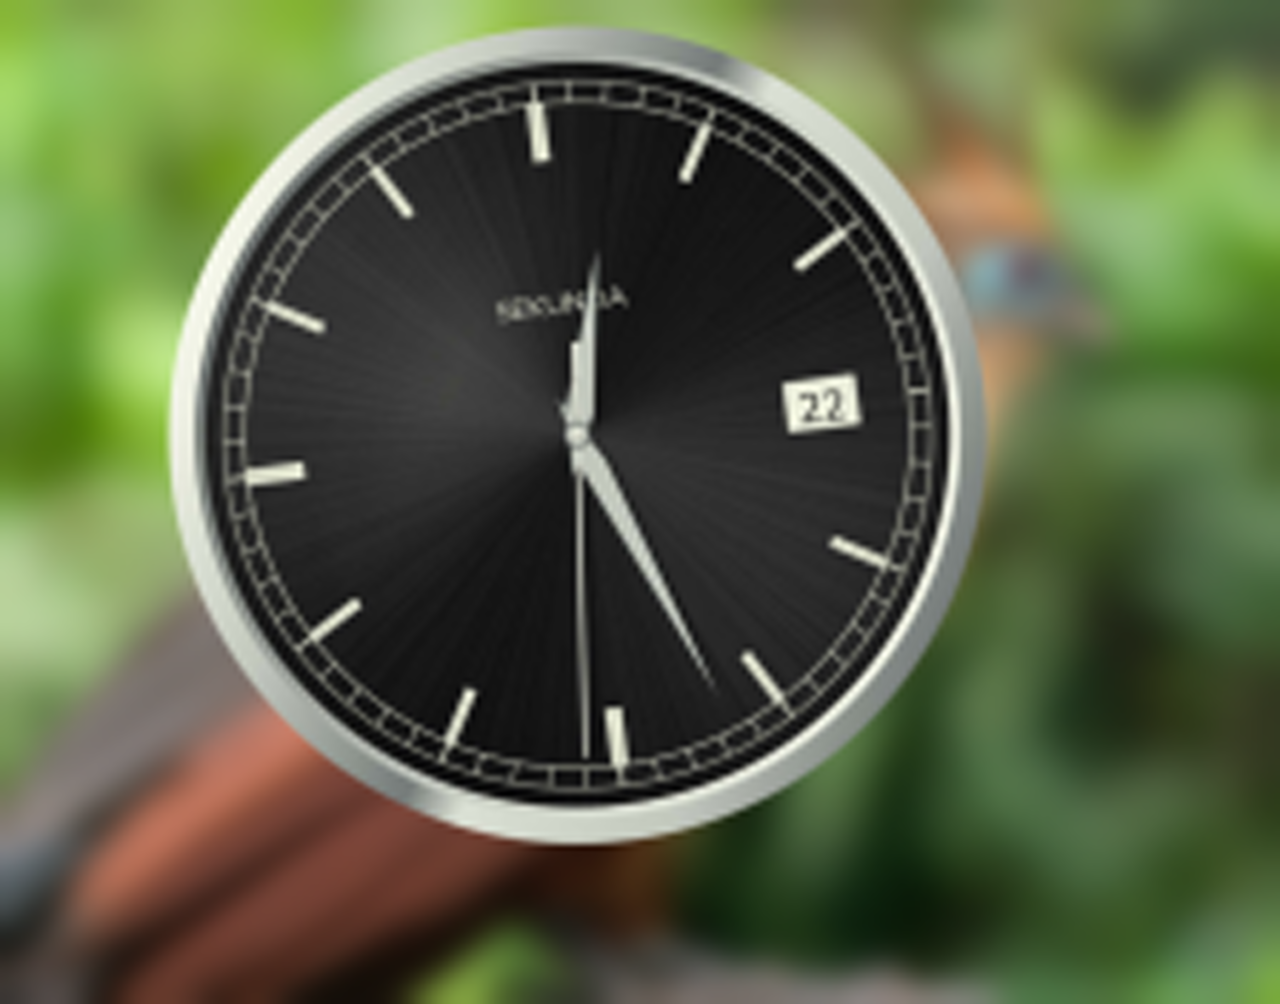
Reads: 12,26,31
